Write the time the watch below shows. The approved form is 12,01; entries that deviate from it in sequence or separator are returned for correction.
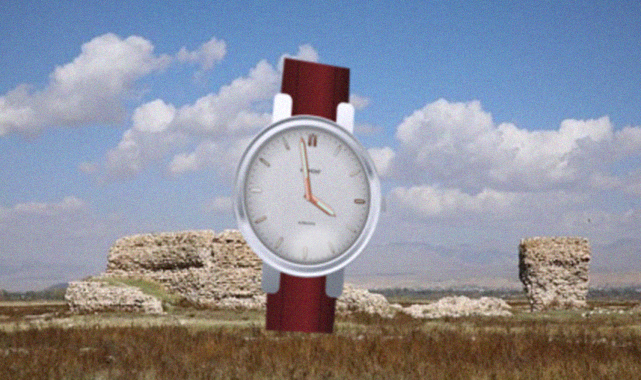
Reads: 3,58
